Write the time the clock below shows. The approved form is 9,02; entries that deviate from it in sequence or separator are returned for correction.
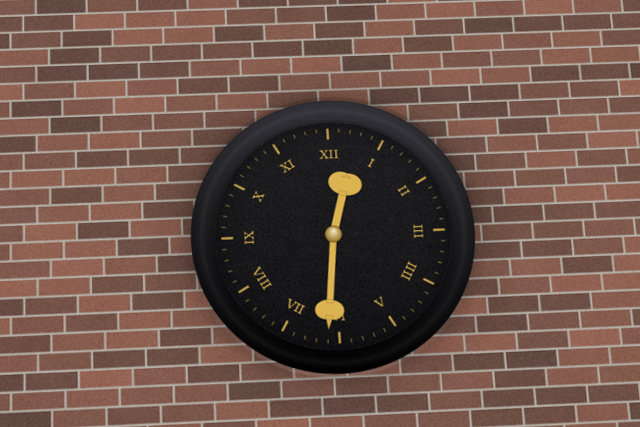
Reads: 12,31
